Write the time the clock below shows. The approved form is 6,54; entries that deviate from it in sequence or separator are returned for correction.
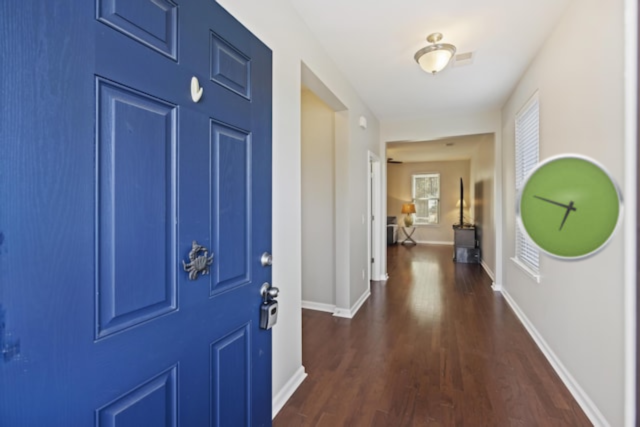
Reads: 6,48
